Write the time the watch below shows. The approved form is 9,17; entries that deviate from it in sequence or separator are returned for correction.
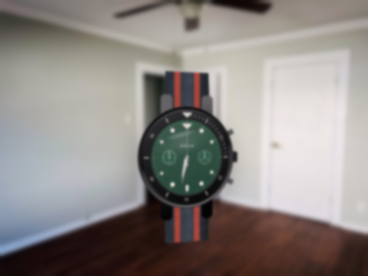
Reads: 6,32
